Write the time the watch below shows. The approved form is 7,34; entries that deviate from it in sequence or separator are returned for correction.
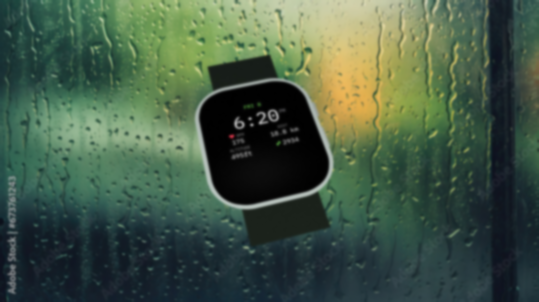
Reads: 6,20
